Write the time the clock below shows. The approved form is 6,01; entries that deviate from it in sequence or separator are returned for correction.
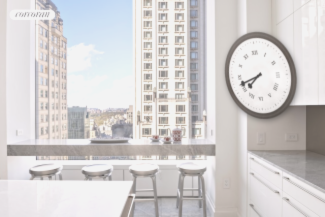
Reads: 7,42
